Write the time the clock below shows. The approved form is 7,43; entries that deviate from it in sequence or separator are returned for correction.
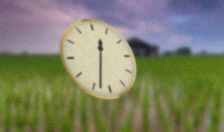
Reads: 12,33
